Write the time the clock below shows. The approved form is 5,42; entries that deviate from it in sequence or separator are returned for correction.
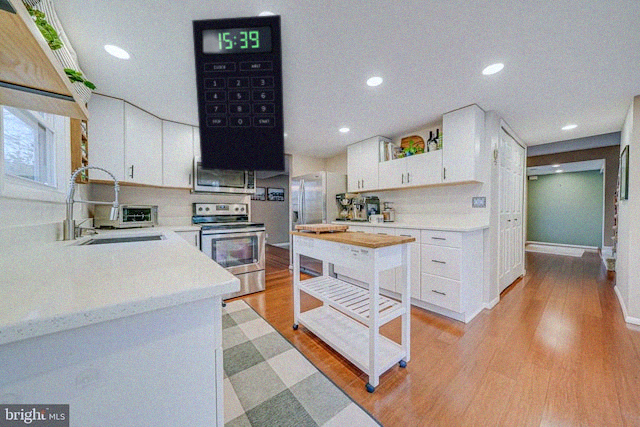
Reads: 15,39
